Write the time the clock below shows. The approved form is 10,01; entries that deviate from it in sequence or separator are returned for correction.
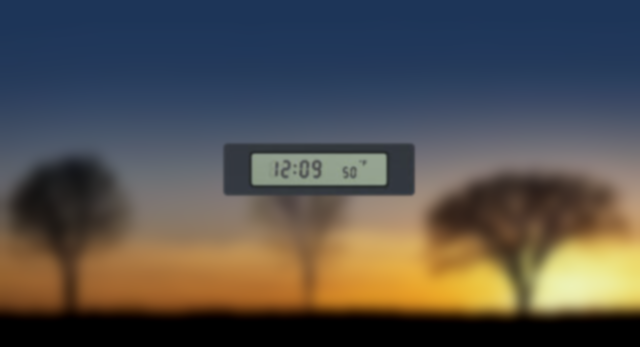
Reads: 12,09
